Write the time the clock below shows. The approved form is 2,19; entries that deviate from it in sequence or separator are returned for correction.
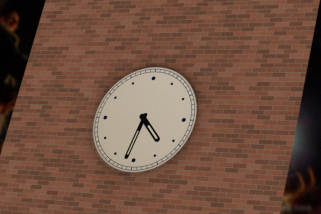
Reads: 4,32
